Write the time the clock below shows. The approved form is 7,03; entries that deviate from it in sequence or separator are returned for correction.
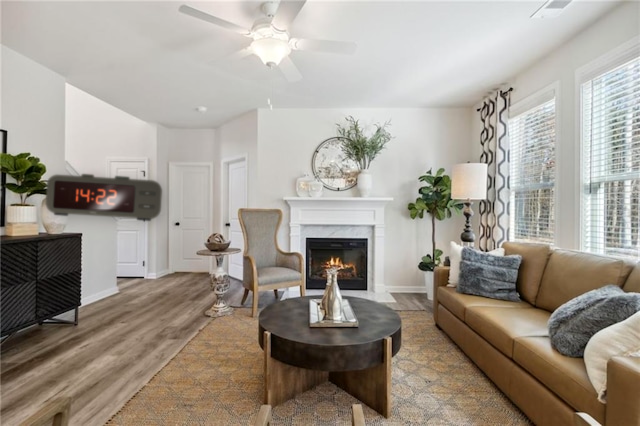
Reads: 14,22
